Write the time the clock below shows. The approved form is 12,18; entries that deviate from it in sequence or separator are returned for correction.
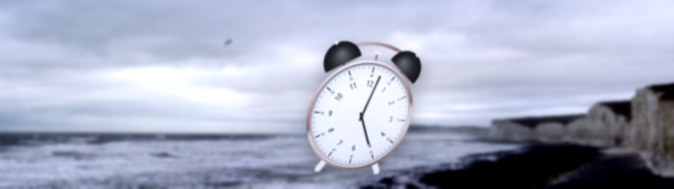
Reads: 5,02
